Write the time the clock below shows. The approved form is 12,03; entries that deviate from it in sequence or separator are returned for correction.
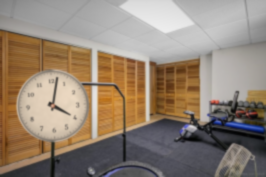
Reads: 4,02
